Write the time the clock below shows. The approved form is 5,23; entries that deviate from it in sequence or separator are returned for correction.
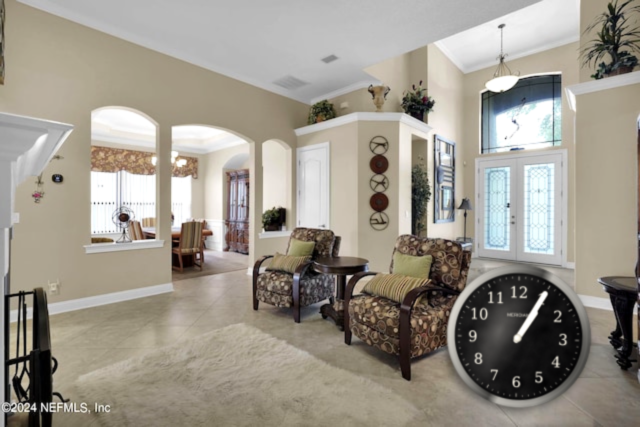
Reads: 1,05
